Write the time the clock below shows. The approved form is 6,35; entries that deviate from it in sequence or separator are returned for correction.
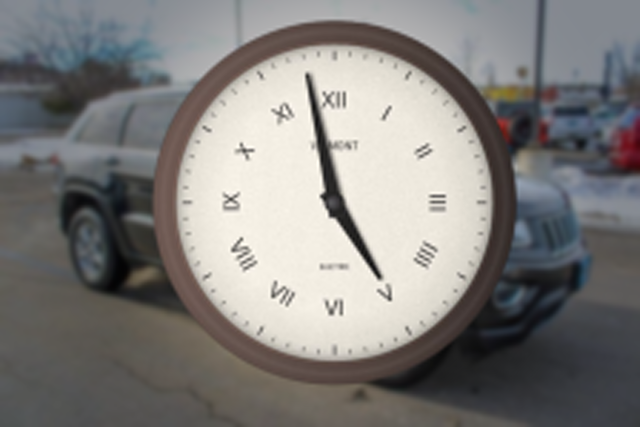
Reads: 4,58
